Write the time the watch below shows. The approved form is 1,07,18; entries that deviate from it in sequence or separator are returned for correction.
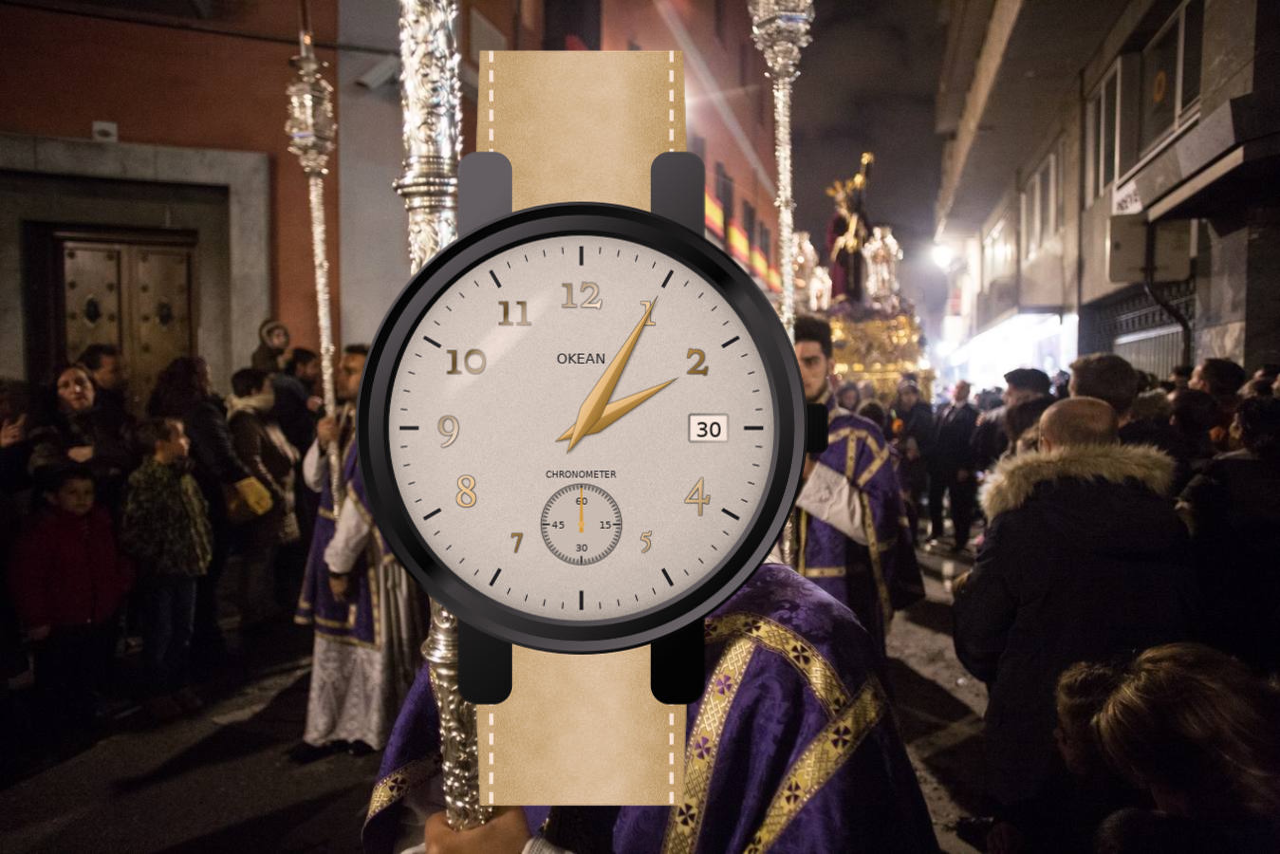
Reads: 2,05,00
